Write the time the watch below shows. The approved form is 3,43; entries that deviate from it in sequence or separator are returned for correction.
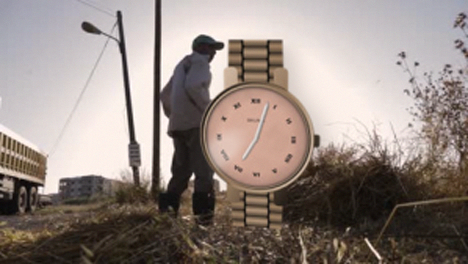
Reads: 7,03
